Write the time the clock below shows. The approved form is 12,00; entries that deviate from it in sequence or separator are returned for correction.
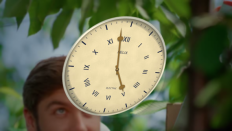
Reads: 4,58
